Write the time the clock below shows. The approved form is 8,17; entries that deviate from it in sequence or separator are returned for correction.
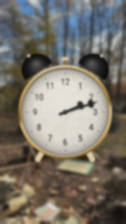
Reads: 2,12
